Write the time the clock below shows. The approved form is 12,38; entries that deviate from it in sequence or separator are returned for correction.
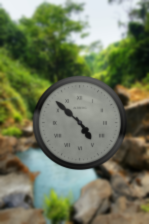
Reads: 4,52
